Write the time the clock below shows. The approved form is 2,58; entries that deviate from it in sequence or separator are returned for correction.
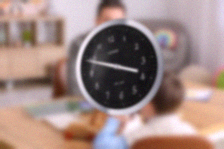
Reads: 3,49
